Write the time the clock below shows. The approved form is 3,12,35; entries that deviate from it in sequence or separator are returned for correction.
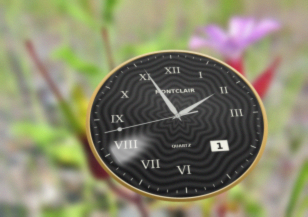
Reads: 1,55,43
